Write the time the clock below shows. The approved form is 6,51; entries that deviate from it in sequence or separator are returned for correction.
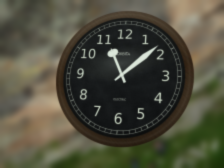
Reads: 11,08
